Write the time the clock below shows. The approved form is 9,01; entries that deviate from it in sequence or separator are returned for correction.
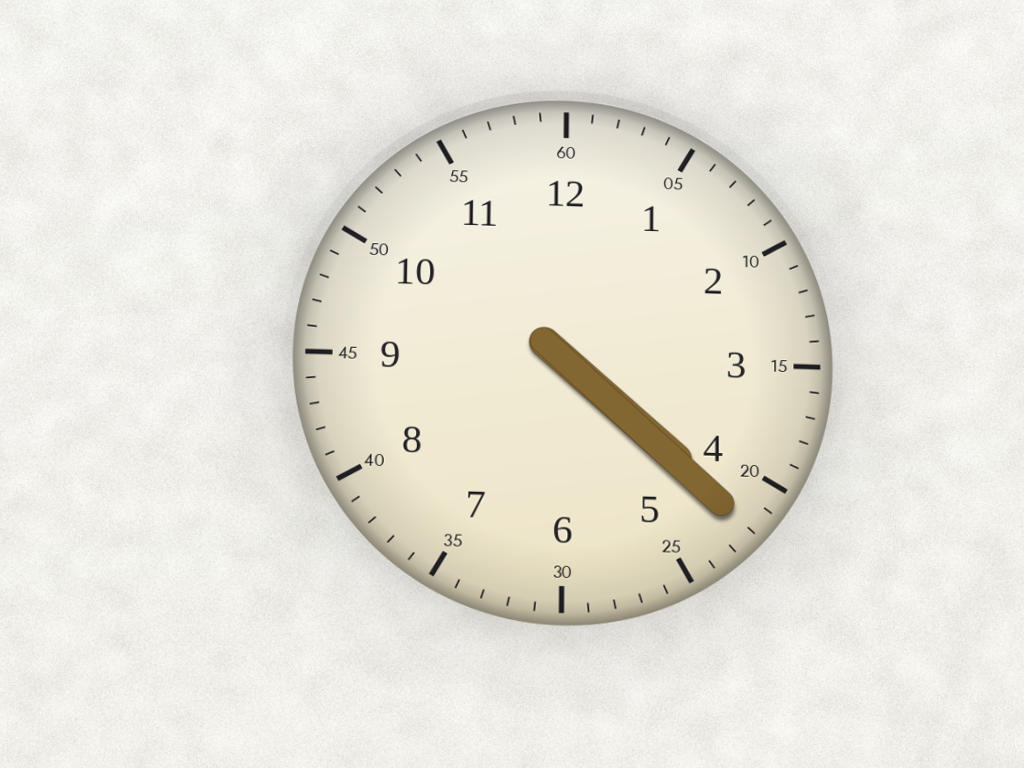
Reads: 4,22
